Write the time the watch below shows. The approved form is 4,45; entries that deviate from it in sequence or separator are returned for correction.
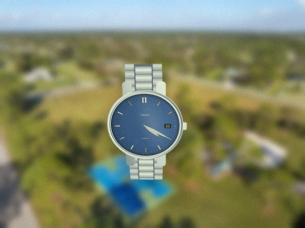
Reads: 4,20
